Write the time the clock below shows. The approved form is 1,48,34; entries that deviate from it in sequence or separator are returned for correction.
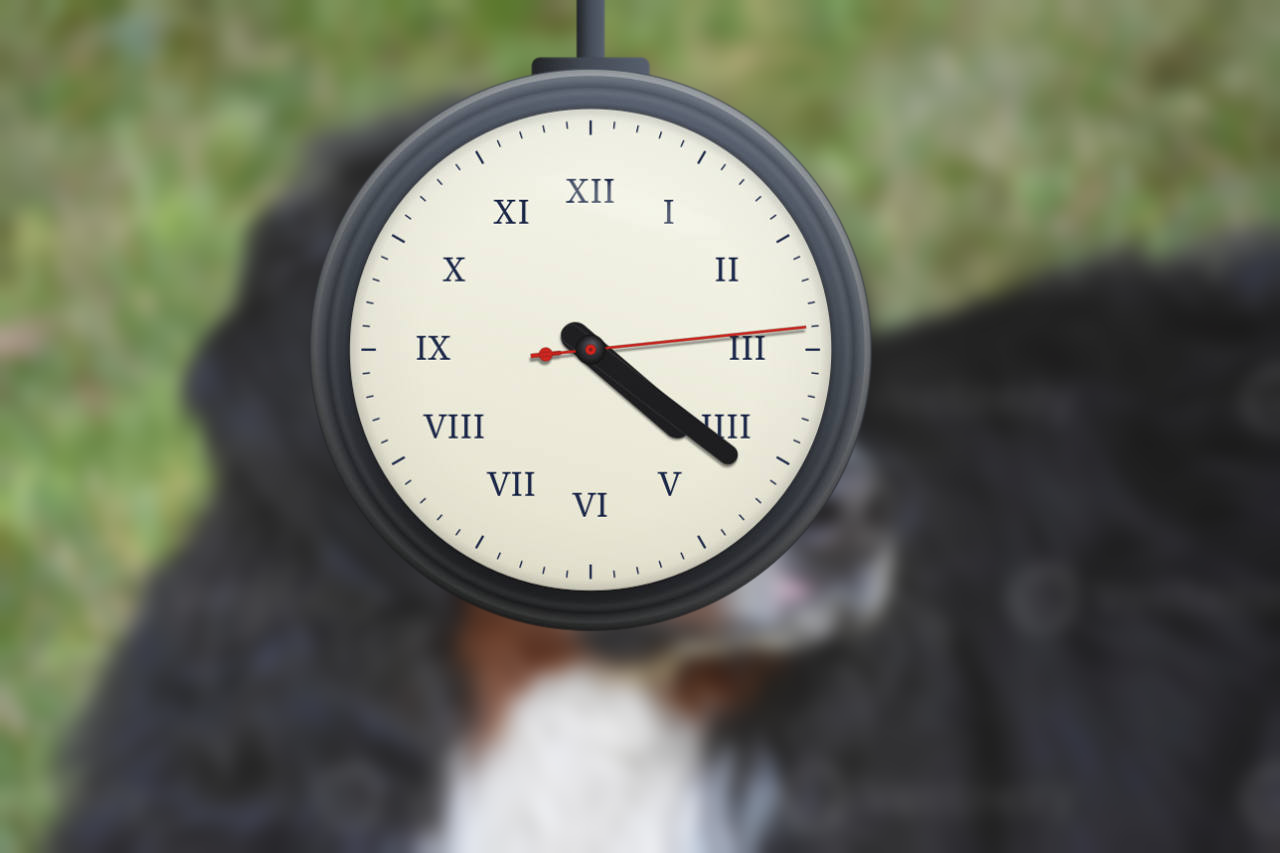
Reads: 4,21,14
